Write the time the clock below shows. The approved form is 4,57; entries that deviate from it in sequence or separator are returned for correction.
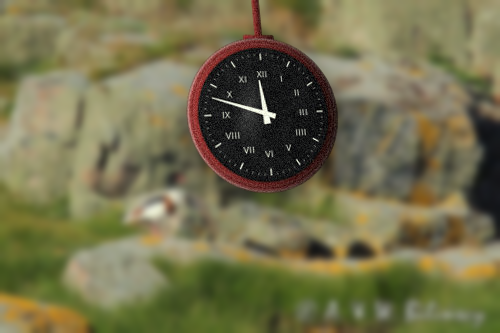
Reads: 11,48
